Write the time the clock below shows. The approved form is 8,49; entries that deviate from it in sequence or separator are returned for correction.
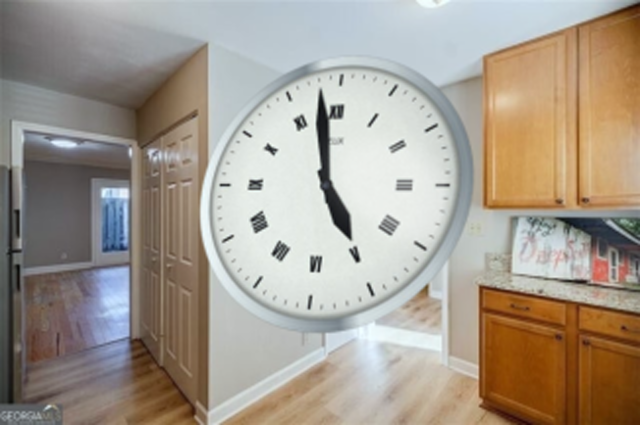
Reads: 4,58
